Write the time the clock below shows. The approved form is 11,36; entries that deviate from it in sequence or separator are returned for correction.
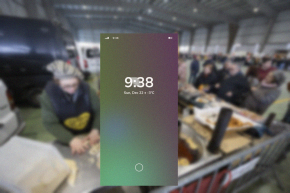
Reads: 9,38
